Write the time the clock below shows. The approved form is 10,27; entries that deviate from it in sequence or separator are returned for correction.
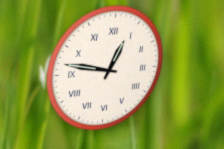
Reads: 12,47
